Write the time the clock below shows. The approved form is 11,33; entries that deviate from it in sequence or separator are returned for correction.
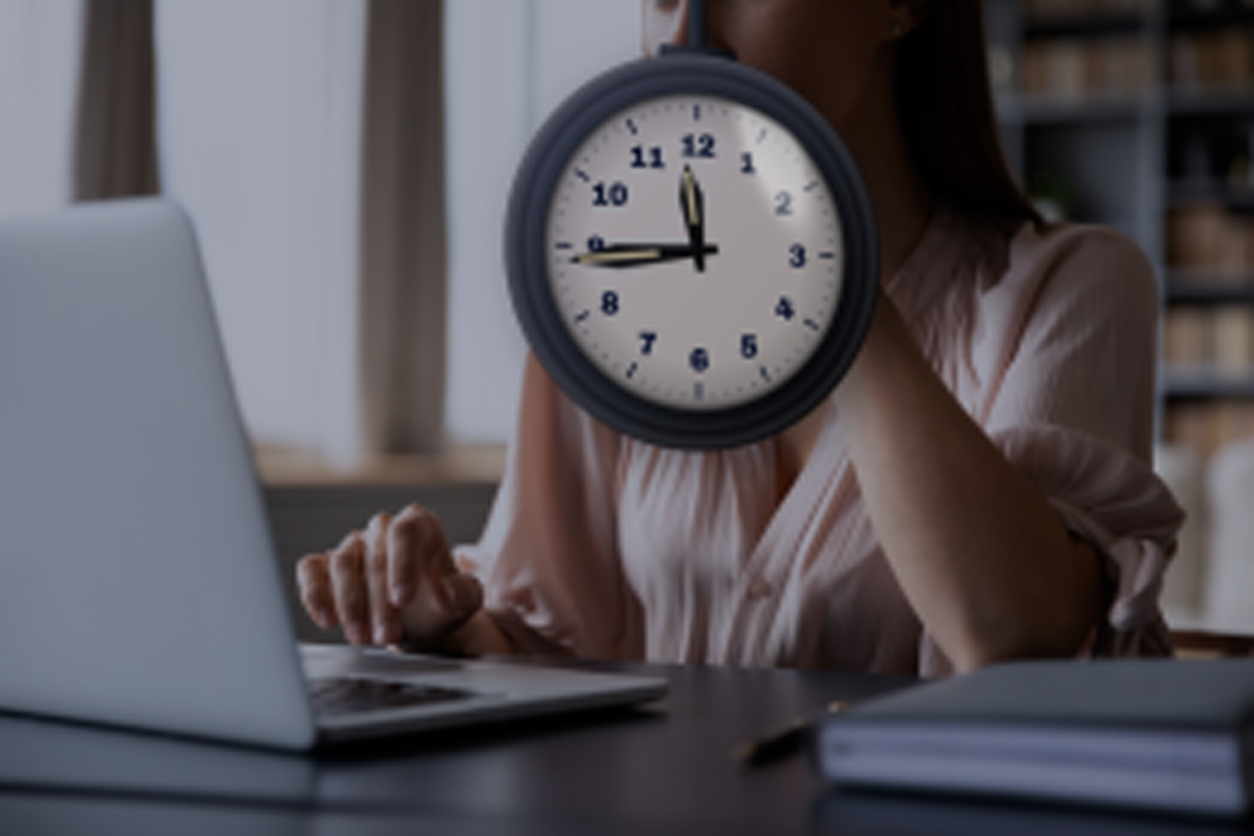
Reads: 11,44
